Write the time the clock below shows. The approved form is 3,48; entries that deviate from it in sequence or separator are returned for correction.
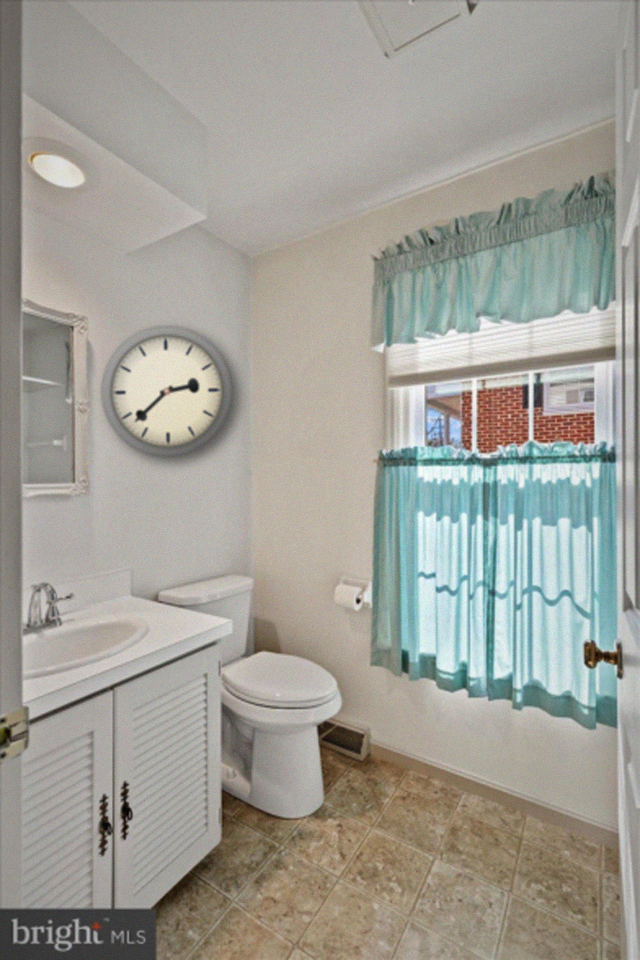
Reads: 2,38
